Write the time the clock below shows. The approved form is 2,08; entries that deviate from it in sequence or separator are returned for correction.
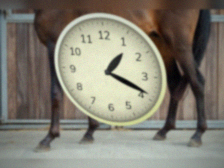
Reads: 1,19
